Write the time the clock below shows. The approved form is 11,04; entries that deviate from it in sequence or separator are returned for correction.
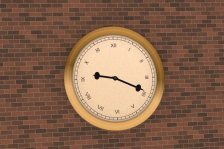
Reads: 9,19
